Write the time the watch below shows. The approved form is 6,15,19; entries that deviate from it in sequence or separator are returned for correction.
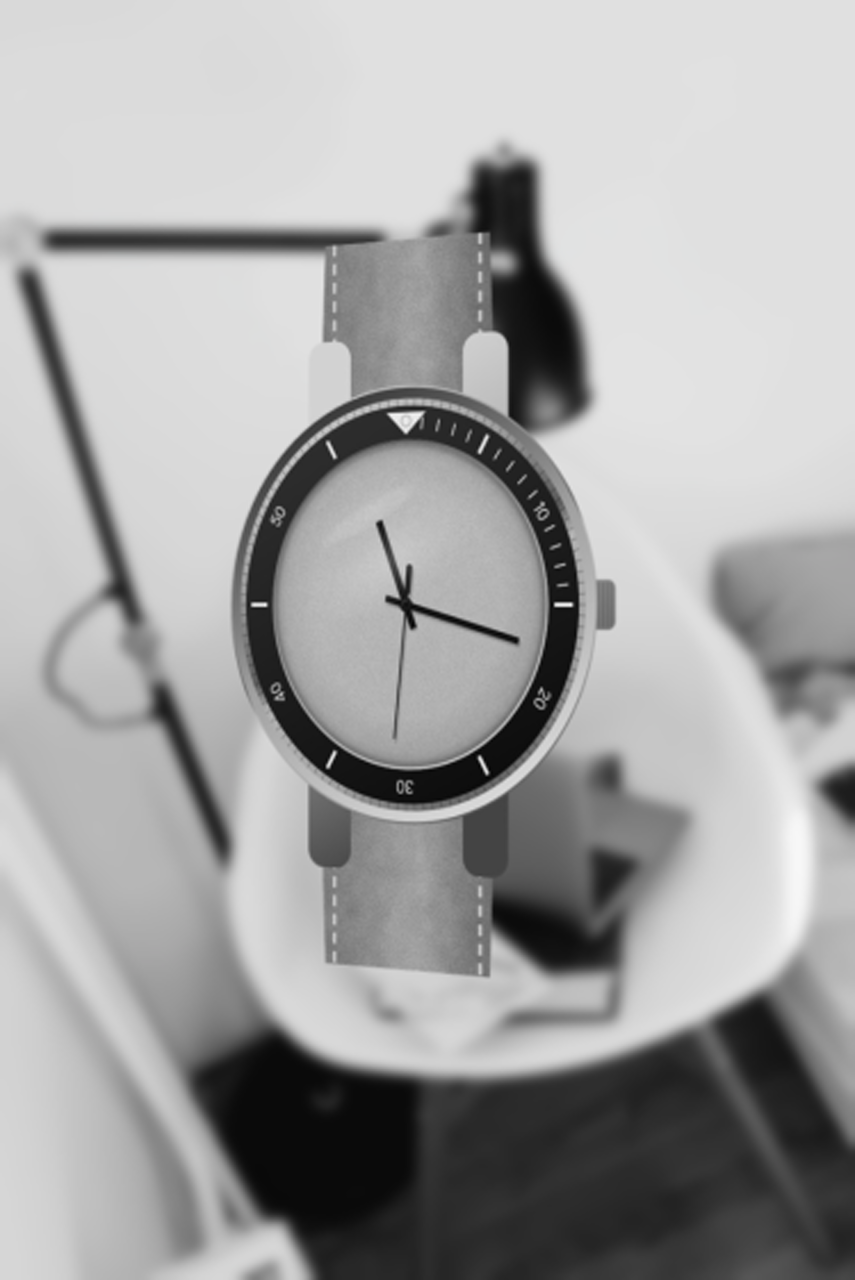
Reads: 11,17,31
